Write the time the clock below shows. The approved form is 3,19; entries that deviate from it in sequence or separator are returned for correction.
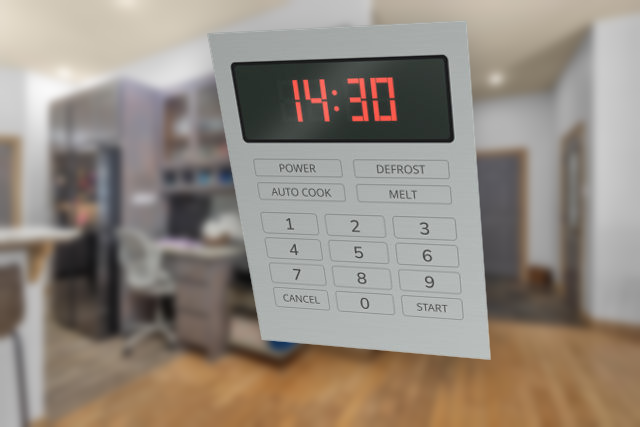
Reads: 14,30
